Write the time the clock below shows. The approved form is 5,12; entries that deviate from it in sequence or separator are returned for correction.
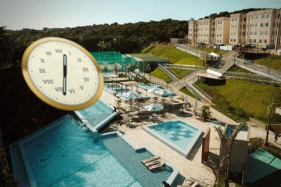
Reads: 12,33
